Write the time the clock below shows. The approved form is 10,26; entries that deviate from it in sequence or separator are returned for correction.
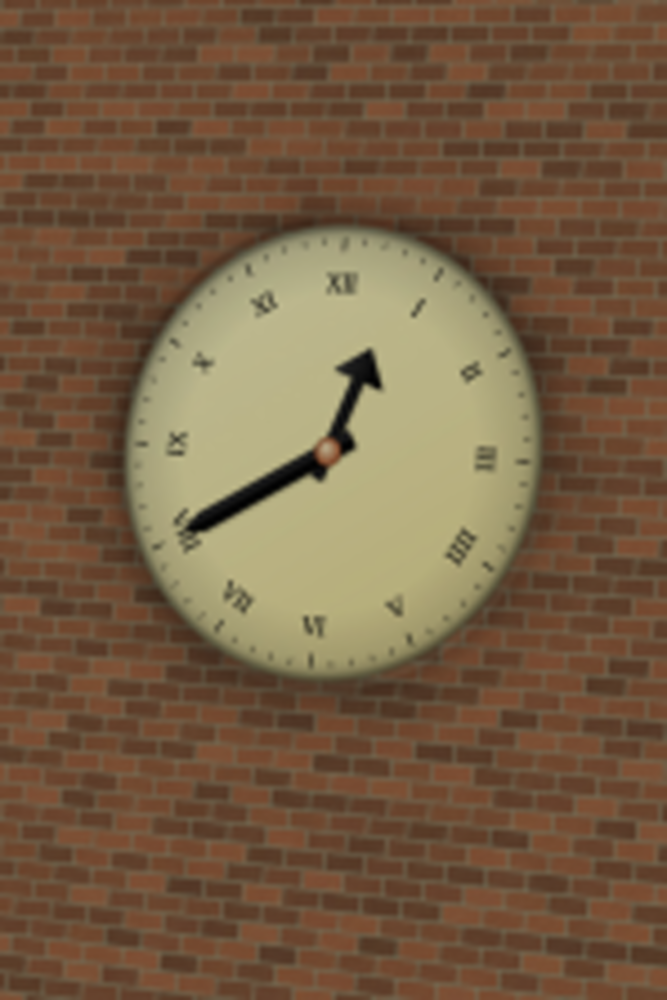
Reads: 12,40
